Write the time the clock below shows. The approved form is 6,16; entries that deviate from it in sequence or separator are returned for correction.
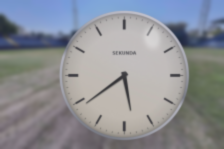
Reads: 5,39
